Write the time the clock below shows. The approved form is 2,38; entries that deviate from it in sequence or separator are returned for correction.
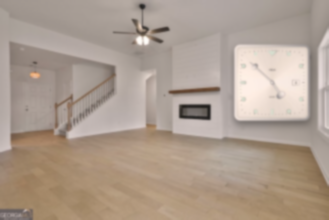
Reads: 4,52
